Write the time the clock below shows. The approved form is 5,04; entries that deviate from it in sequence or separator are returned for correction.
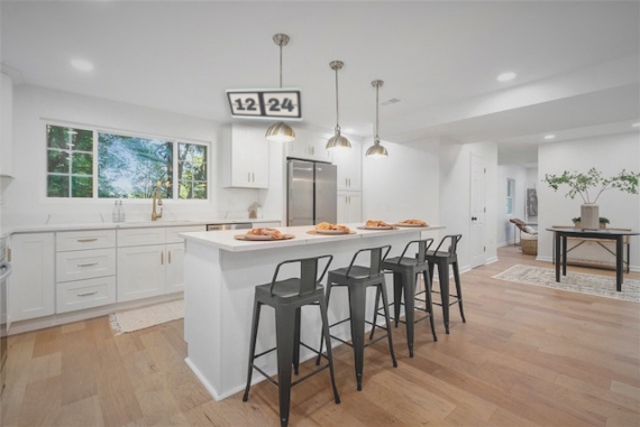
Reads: 12,24
